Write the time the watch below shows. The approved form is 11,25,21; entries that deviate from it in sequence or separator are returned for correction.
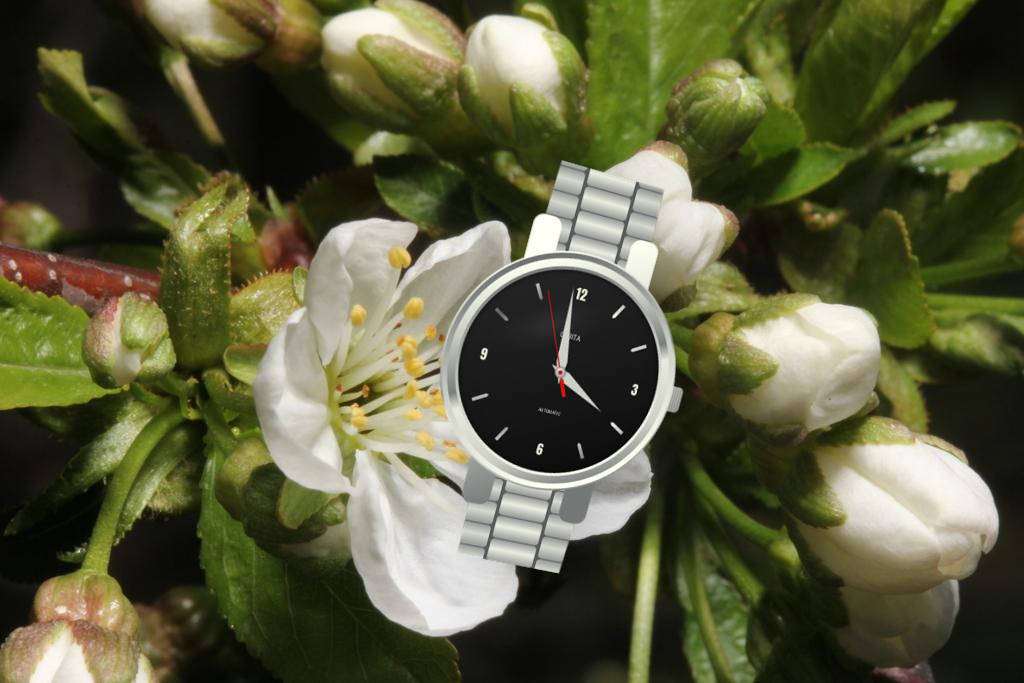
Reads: 3,58,56
